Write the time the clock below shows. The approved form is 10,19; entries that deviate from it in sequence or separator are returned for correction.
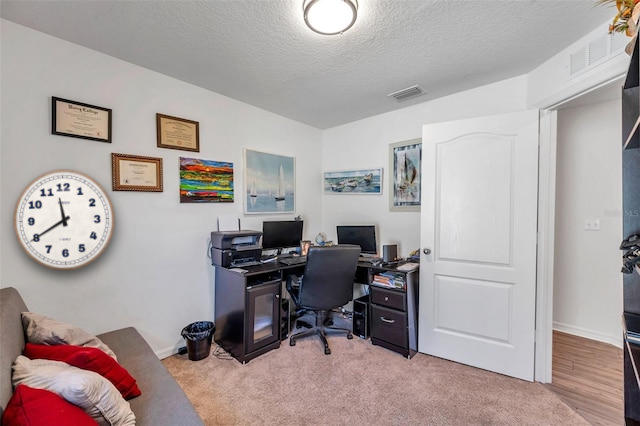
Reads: 11,40
